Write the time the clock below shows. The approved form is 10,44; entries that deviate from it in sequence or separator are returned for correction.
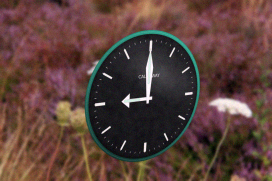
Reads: 9,00
